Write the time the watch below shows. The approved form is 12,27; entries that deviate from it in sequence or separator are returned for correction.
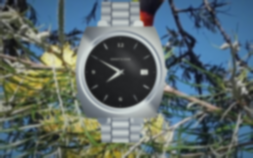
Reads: 7,50
